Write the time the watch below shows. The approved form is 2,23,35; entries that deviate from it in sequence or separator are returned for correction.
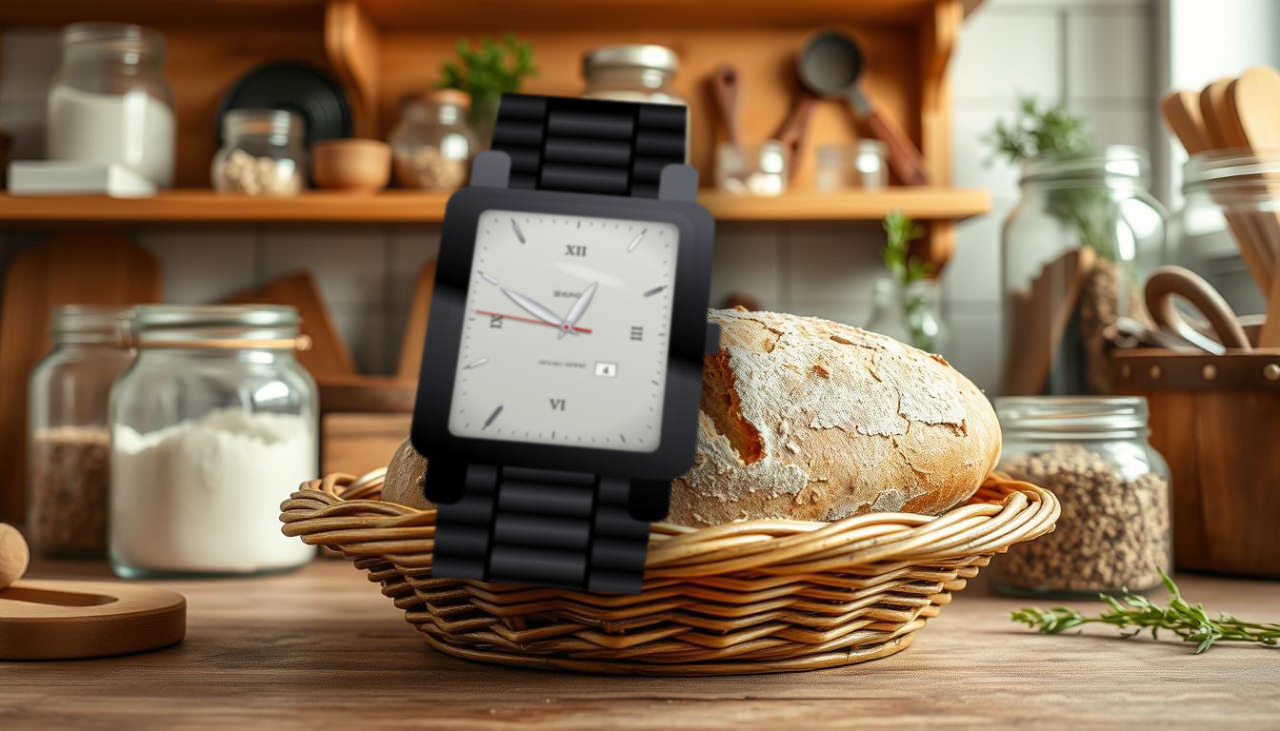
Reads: 12,49,46
